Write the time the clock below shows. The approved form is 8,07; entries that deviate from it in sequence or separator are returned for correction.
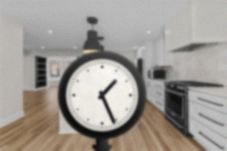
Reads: 1,26
